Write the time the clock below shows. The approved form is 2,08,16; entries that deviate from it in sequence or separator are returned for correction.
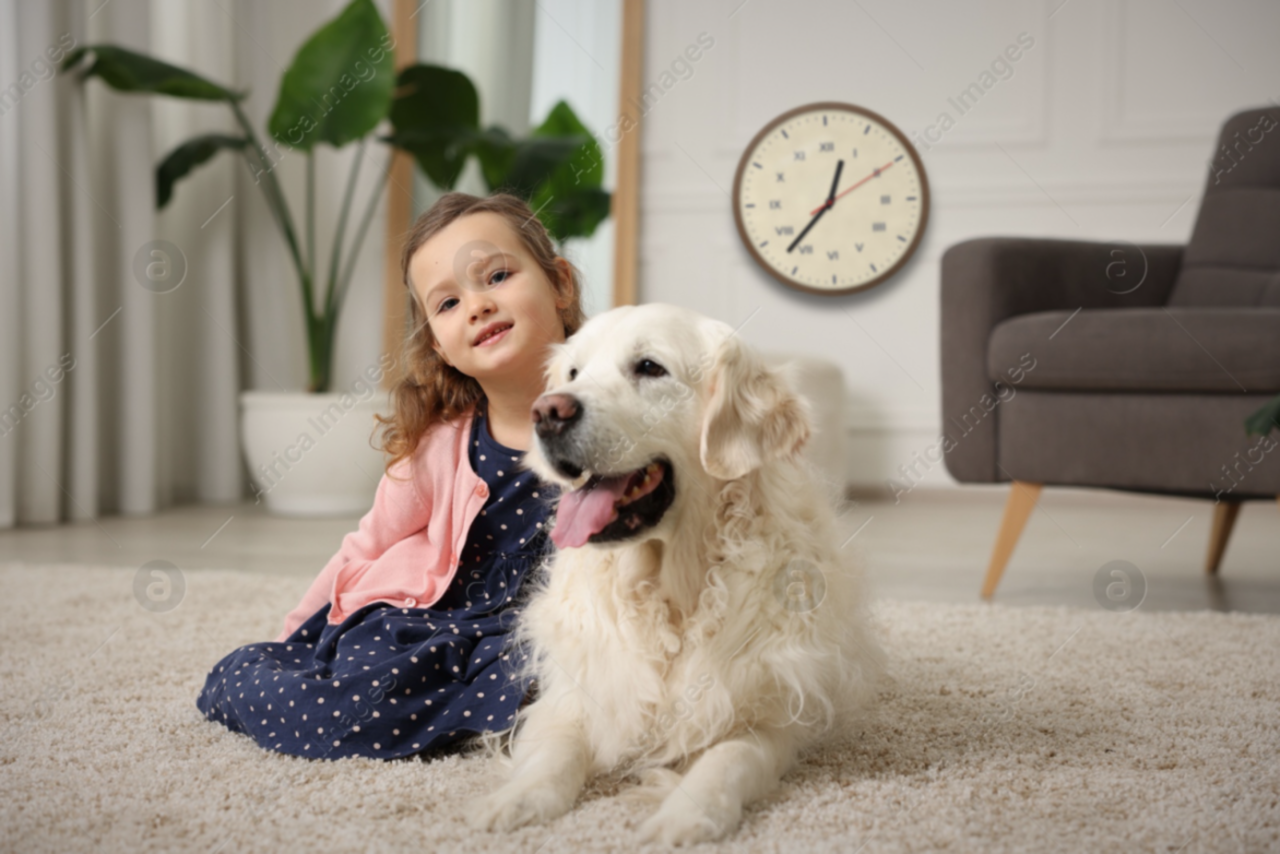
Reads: 12,37,10
